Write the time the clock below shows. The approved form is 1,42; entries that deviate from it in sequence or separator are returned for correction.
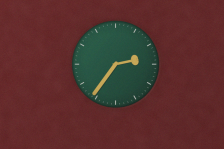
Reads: 2,36
